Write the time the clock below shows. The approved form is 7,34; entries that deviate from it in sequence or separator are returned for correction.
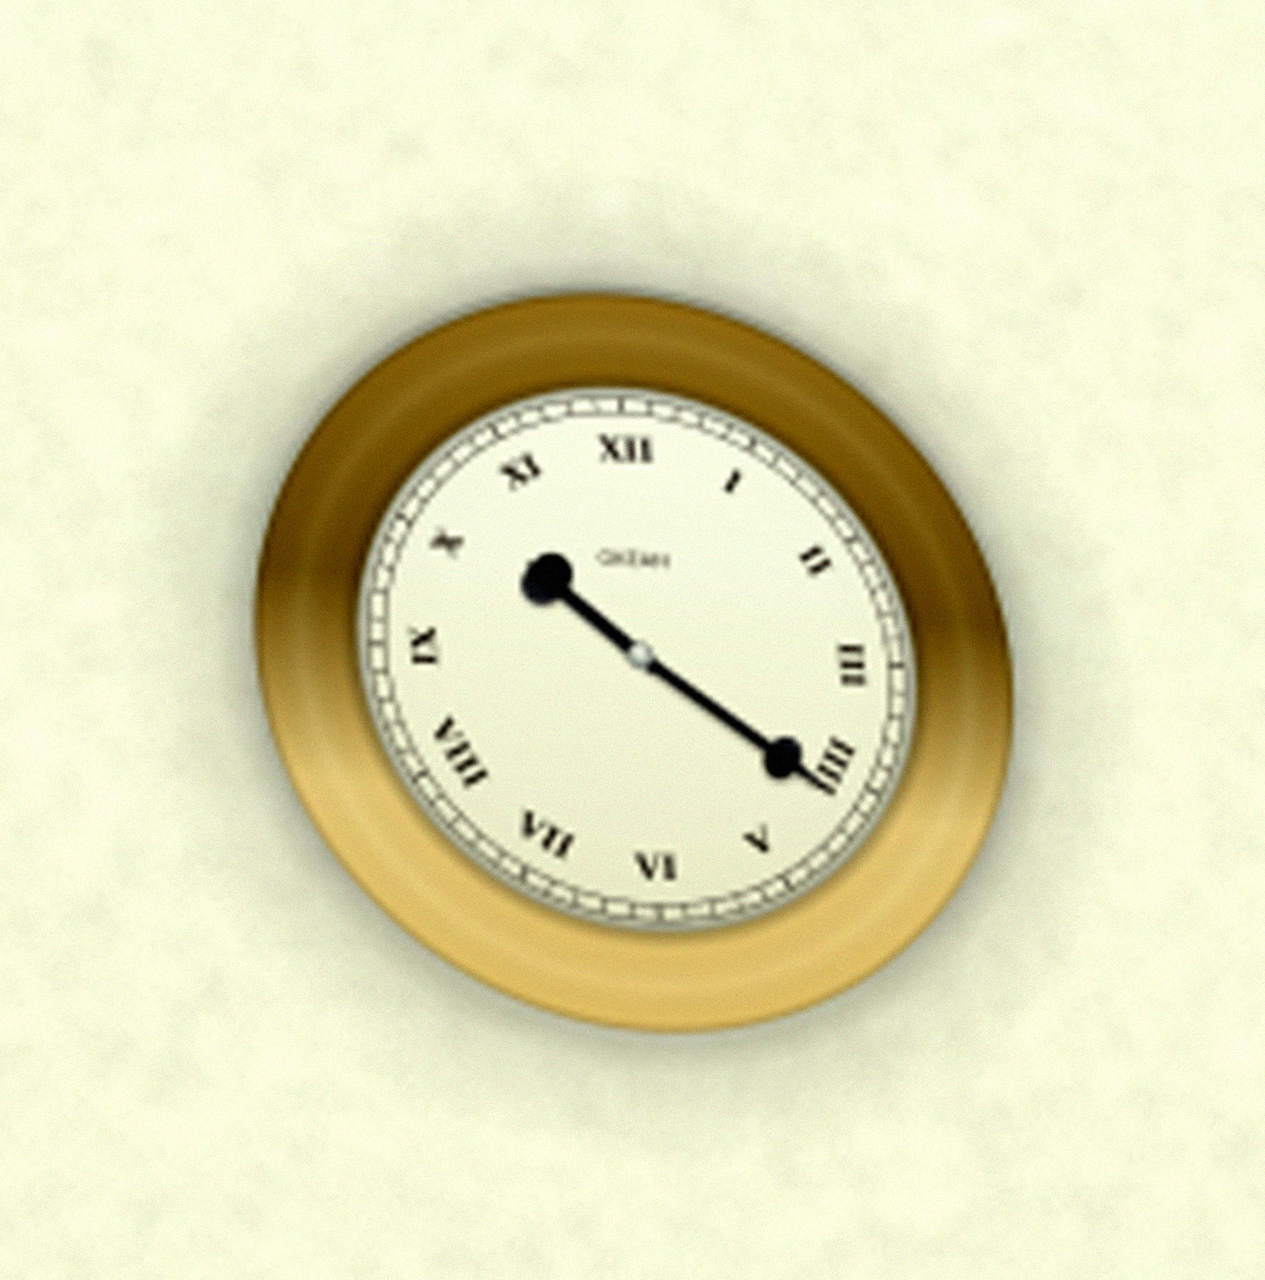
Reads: 10,21
